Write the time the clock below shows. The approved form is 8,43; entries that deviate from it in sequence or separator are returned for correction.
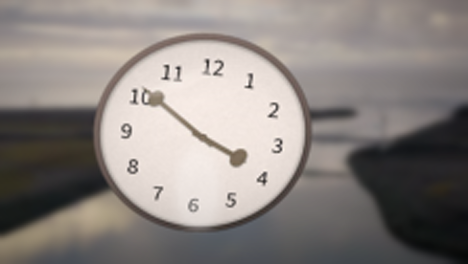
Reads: 3,51
